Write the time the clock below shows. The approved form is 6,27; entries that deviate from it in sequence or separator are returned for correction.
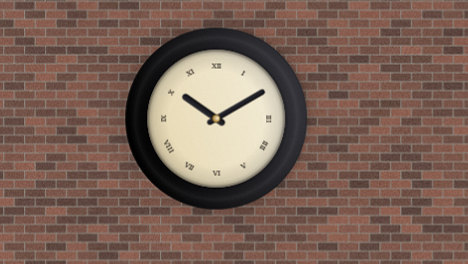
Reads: 10,10
